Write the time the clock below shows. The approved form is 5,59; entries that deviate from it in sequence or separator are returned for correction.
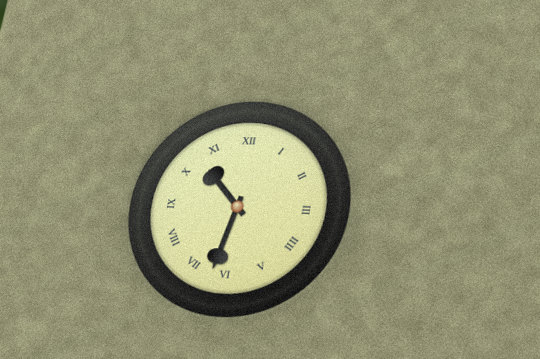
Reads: 10,32
